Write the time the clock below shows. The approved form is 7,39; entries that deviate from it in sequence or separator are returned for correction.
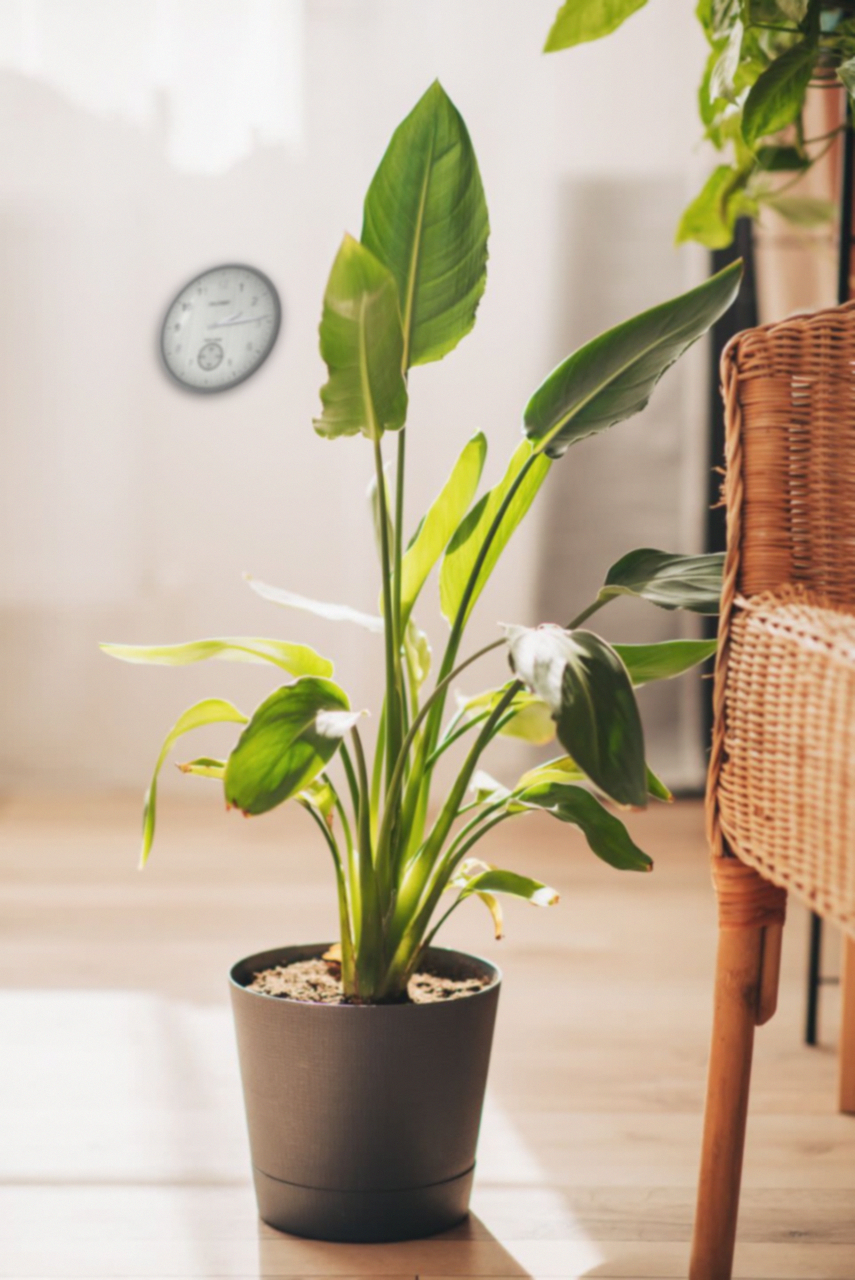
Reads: 2,14
